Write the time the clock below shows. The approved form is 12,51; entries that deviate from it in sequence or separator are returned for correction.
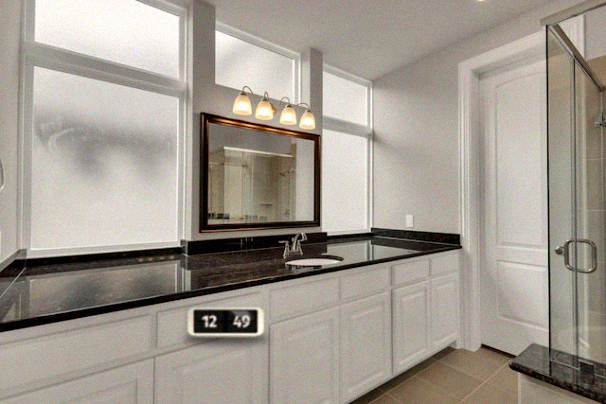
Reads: 12,49
